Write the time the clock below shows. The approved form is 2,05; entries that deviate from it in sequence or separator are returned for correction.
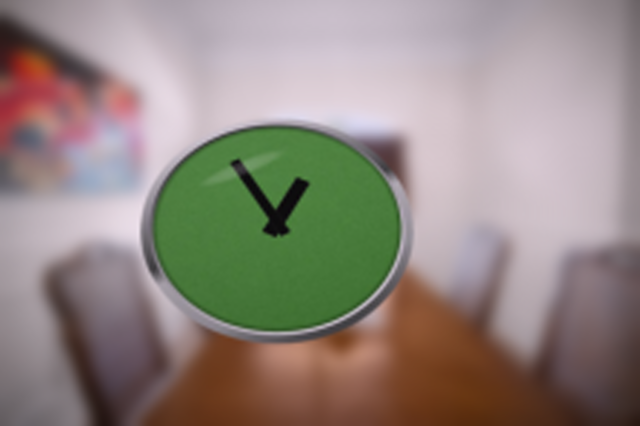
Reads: 12,55
